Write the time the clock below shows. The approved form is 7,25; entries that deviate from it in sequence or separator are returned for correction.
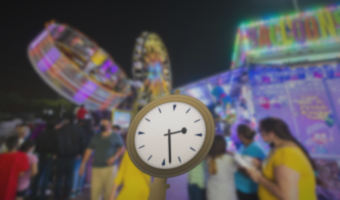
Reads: 2,28
